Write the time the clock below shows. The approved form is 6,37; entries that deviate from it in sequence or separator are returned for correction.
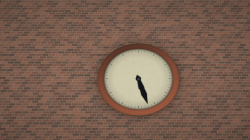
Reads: 5,27
